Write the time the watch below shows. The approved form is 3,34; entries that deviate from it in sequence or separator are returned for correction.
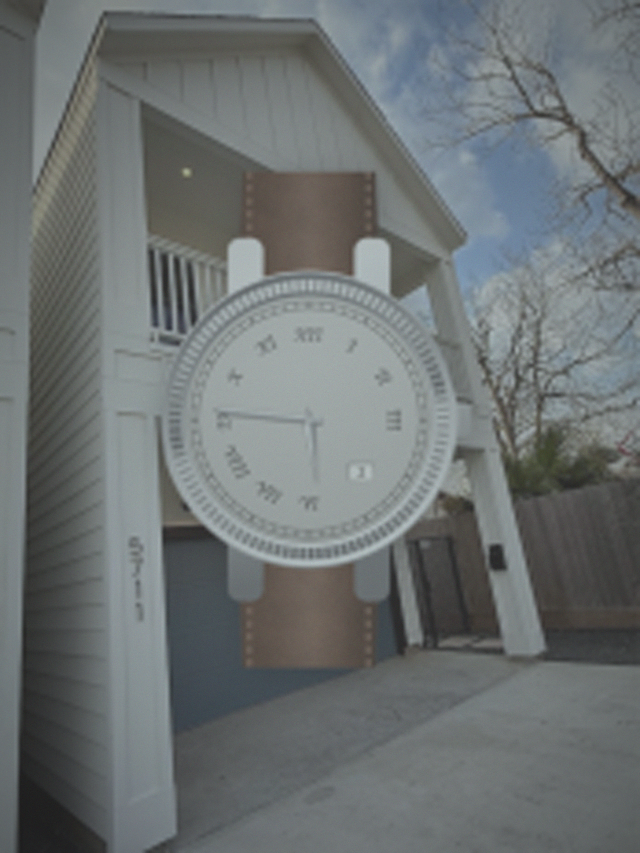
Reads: 5,46
